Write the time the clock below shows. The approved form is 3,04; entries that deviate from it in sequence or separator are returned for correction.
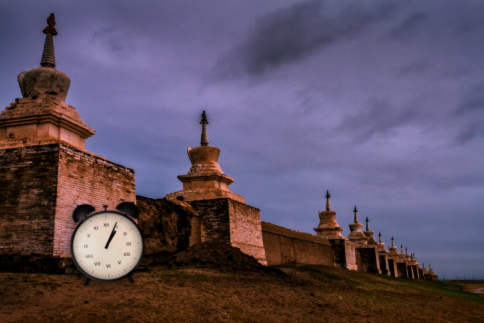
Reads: 1,04
